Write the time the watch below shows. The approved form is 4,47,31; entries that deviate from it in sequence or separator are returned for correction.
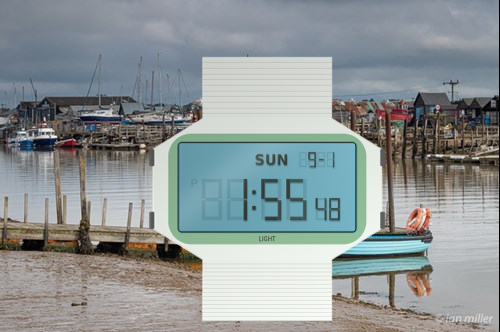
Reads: 1,55,48
